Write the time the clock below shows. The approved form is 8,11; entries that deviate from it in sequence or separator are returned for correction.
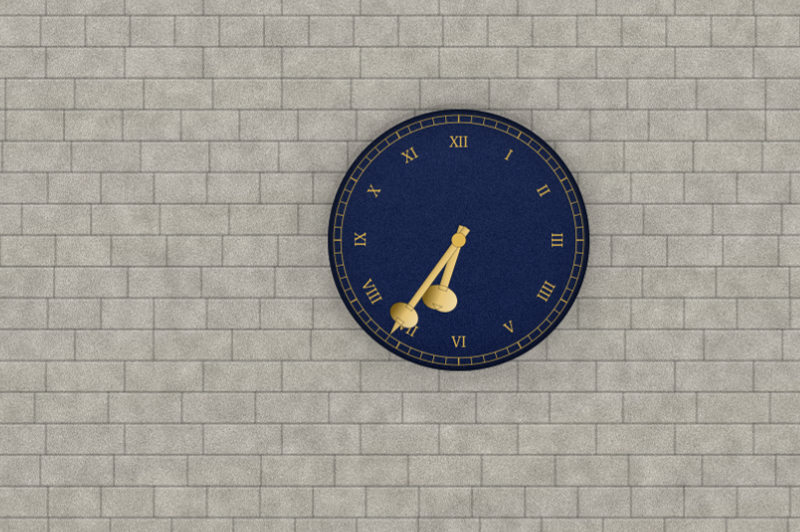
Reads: 6,36
